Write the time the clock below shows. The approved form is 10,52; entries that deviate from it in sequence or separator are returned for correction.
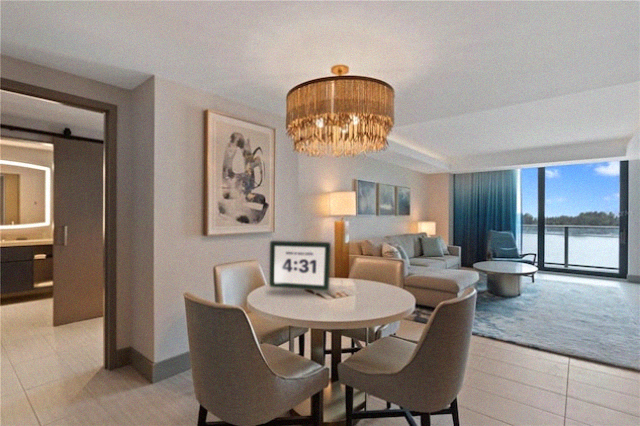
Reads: 4,31
